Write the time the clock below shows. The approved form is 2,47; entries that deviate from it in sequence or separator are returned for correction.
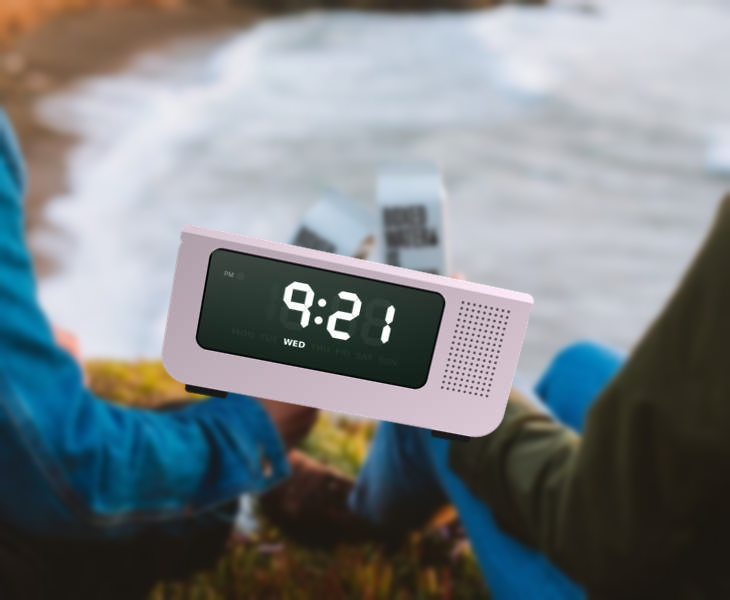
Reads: 9,21
